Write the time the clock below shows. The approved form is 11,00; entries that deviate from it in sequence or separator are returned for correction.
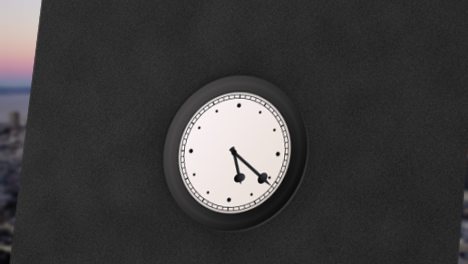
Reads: 5,21
